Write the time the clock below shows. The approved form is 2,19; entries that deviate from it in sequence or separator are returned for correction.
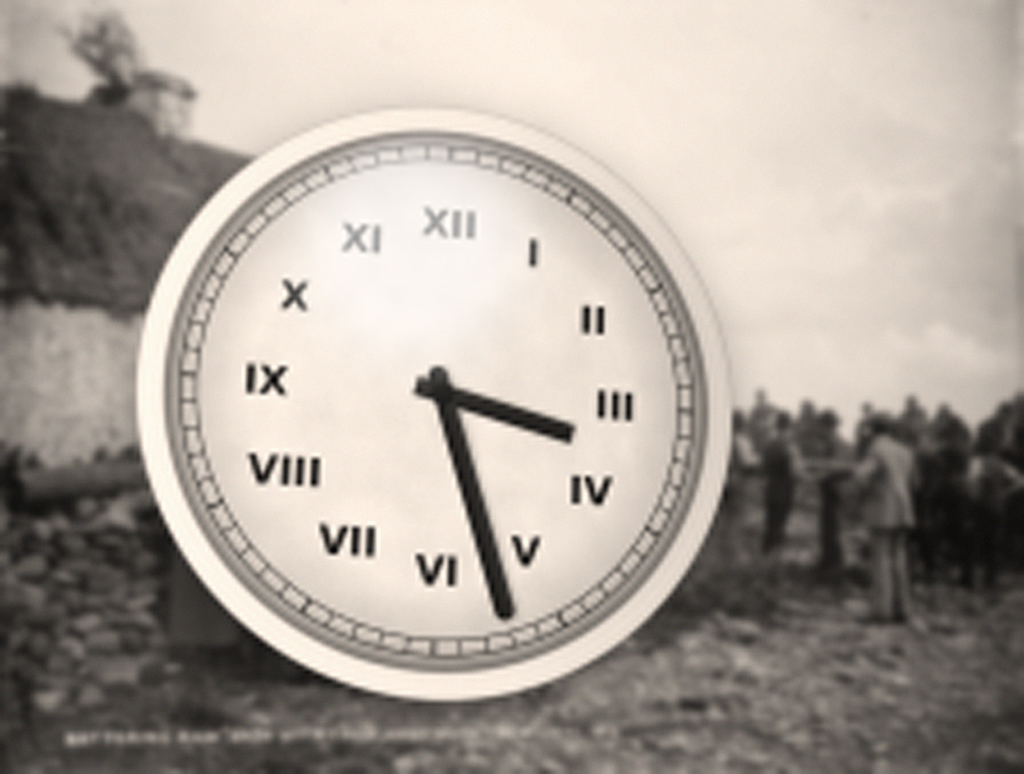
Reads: 3,27
